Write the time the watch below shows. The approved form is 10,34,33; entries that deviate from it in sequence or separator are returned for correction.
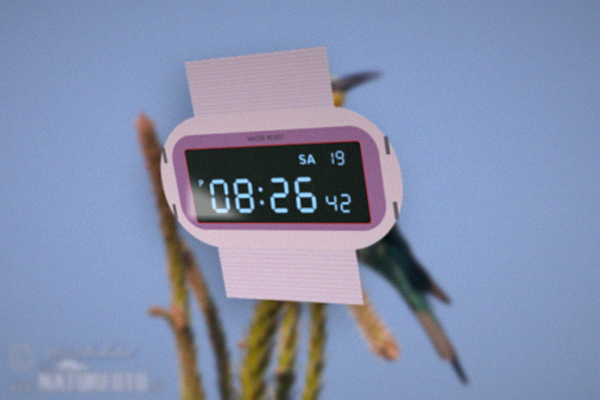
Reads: 8,26,42
